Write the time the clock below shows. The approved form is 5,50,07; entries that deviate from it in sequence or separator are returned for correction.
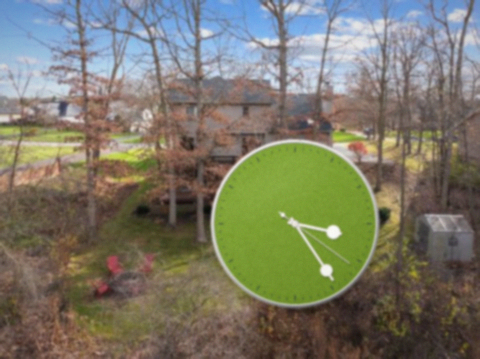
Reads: 3,24,21
